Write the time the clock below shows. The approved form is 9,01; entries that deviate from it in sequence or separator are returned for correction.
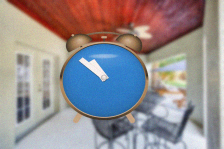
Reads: 10,52
